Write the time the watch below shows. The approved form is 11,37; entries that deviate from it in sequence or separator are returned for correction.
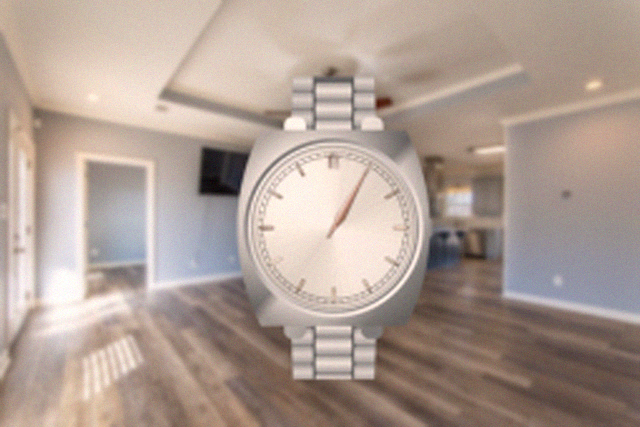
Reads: 1,05
